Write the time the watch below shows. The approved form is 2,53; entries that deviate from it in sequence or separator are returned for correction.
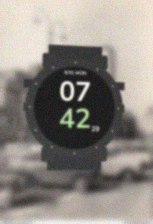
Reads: 7,42
